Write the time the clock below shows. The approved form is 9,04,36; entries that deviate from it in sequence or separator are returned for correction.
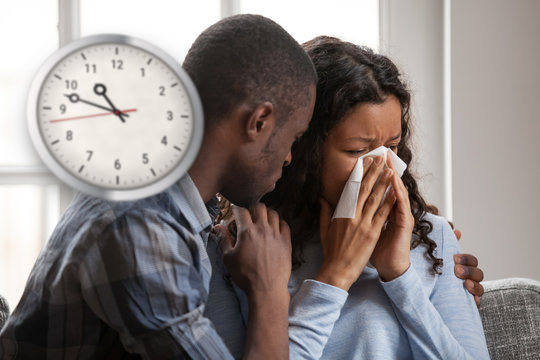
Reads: 10,47,43
